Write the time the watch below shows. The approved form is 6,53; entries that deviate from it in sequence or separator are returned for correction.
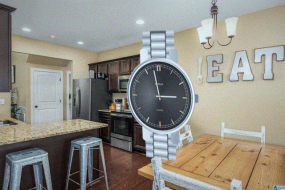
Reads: 2,58
